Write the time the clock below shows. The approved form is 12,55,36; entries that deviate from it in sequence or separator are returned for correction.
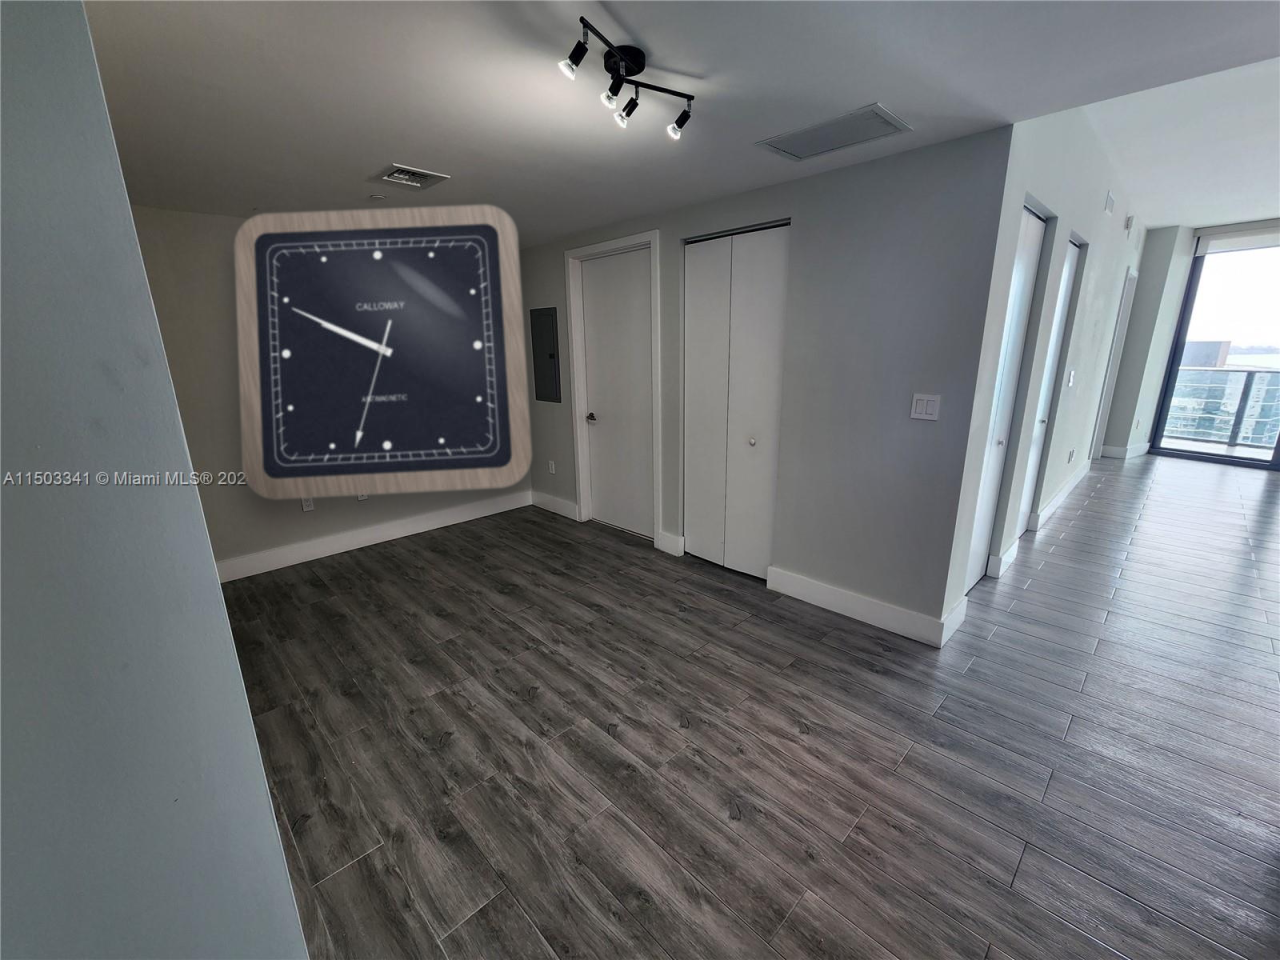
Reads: 9,49,33
